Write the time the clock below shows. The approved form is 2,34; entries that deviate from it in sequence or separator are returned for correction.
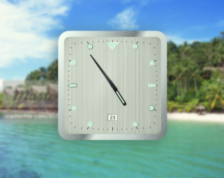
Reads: 4,54
